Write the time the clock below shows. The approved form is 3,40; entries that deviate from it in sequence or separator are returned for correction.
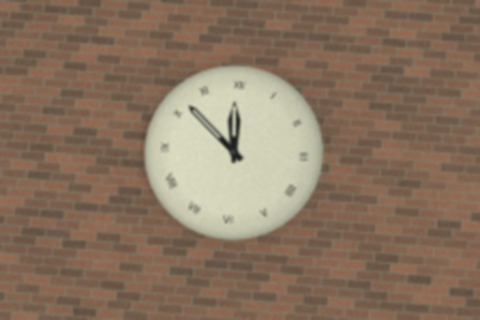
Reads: 11,52
